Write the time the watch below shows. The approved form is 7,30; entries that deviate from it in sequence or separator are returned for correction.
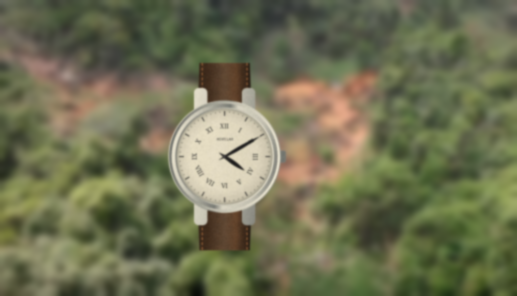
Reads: 4,10
